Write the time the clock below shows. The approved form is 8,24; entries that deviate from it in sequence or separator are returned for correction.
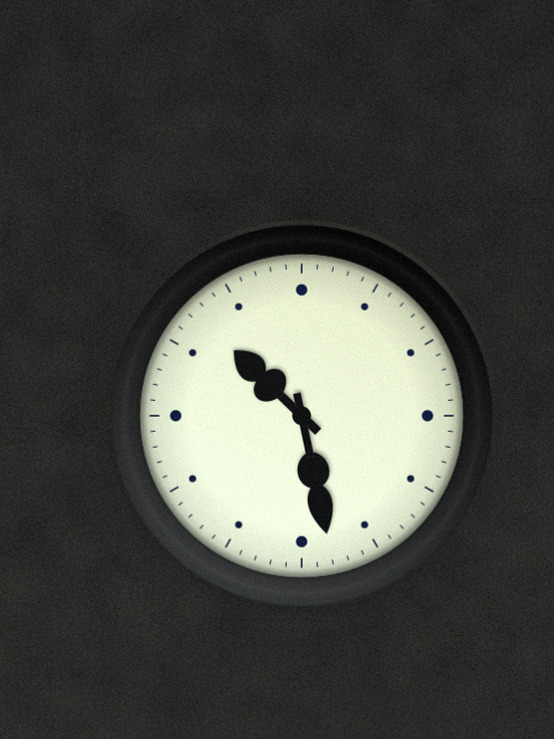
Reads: 10,28
